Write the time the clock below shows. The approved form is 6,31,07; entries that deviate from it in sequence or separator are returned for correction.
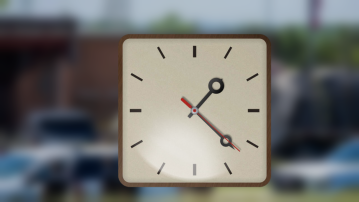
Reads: 1,22,22
